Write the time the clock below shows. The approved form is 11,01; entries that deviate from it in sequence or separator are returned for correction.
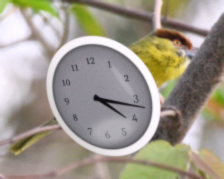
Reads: 4,17
